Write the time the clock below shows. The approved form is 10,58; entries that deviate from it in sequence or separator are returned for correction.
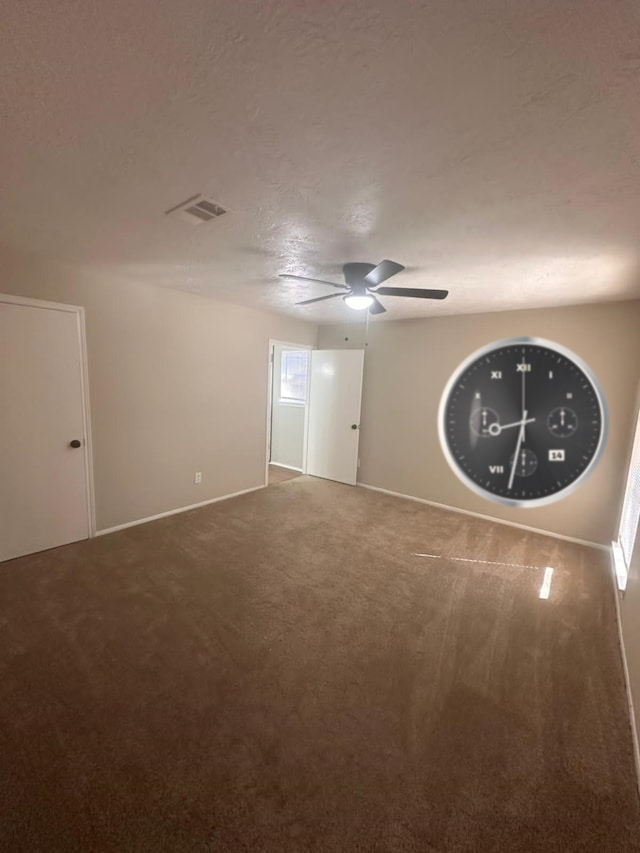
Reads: 8,32
